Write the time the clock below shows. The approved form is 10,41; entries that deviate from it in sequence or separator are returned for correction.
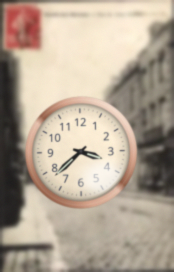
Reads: 3,38
